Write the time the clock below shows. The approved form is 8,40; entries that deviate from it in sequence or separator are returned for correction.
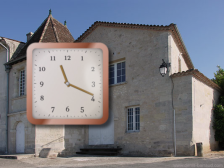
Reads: 11,19
